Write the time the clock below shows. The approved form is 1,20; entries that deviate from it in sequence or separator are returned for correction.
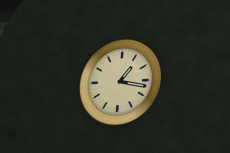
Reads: 1,17
